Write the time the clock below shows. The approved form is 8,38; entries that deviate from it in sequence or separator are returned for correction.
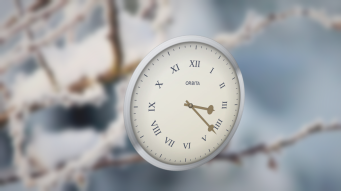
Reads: 3,22
